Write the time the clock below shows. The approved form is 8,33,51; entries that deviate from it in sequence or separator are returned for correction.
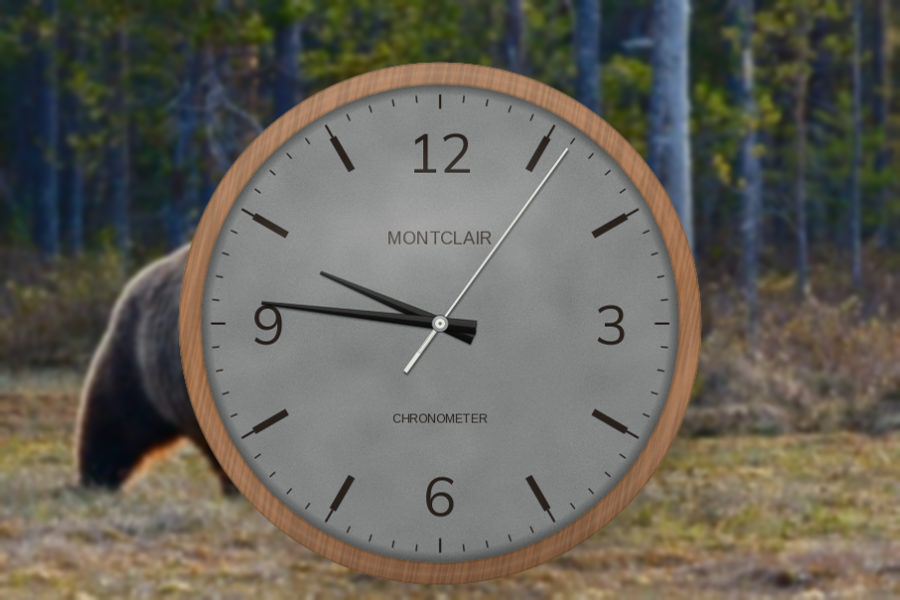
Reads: 9,46,06
